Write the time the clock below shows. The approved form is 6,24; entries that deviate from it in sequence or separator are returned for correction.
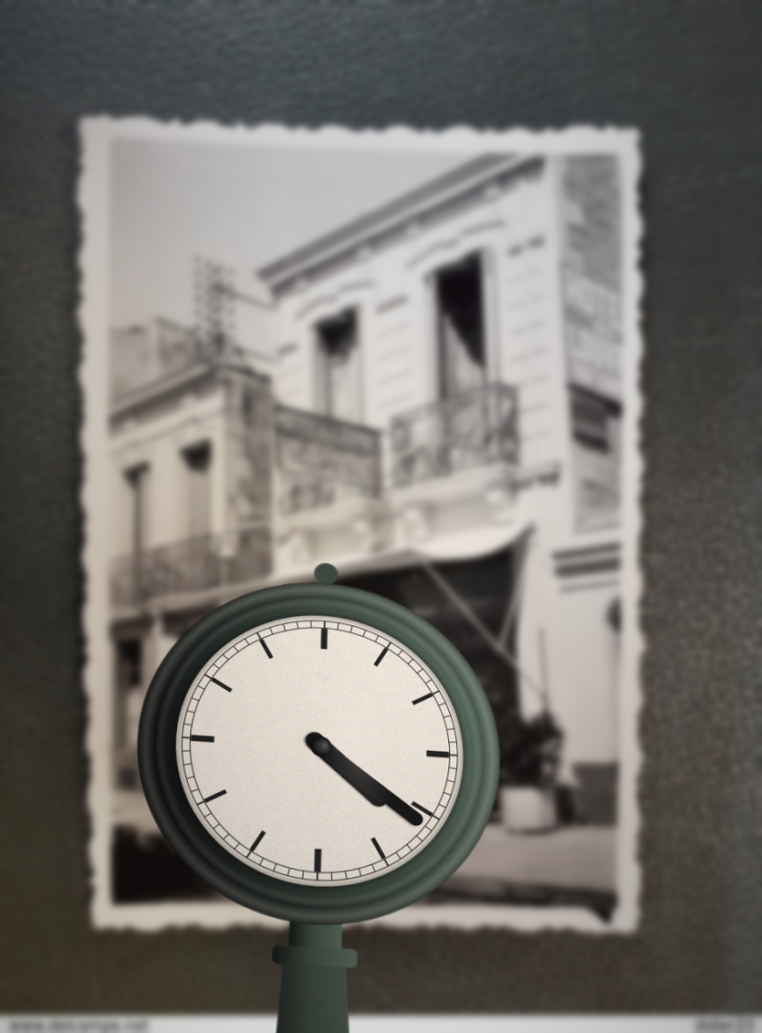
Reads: 4,21
